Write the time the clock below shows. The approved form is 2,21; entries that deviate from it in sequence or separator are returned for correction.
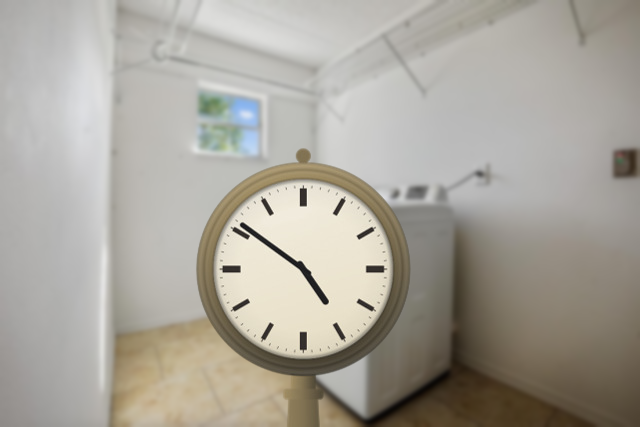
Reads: 4,51
